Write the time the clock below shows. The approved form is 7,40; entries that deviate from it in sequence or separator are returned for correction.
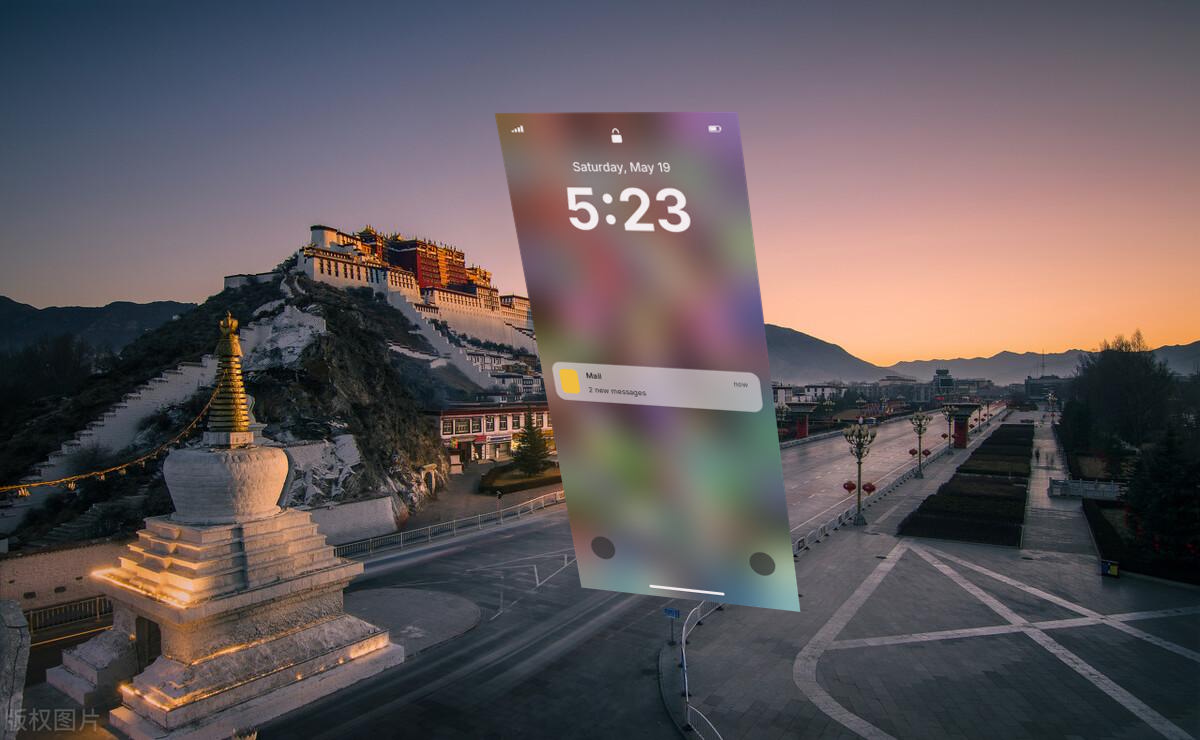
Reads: 5,23
